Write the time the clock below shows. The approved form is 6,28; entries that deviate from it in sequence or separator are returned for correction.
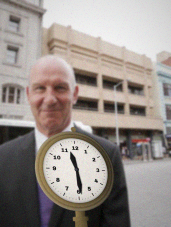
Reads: 11,29
